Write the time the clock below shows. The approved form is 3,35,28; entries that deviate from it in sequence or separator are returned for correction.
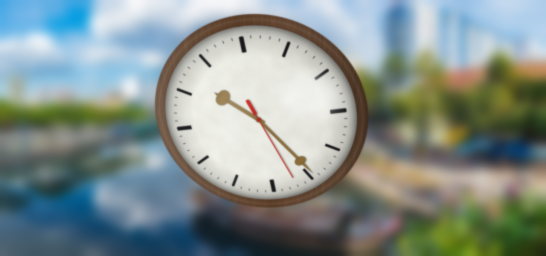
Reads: 10,24,27
